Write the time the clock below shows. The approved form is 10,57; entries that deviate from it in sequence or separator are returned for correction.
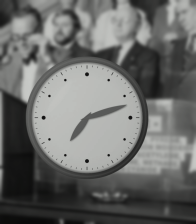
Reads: 7,12
